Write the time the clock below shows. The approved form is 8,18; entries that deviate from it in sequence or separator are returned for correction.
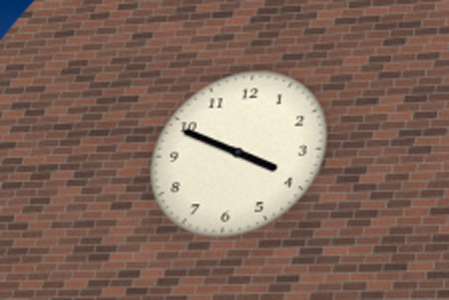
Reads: 3,49
